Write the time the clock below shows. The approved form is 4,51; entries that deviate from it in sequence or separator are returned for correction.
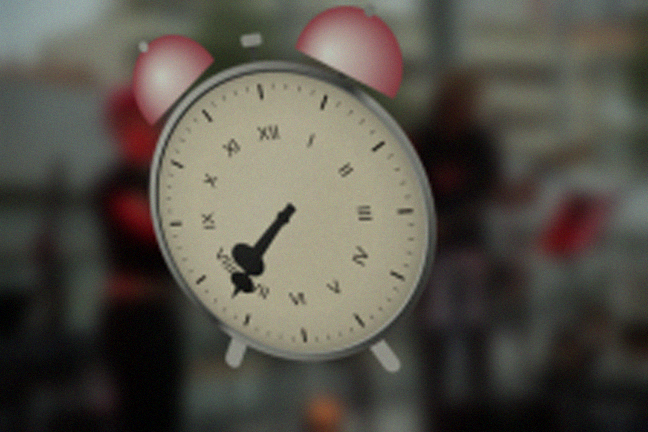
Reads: 7,37
